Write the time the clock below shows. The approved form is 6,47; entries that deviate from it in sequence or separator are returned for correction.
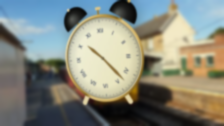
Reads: 10,23
